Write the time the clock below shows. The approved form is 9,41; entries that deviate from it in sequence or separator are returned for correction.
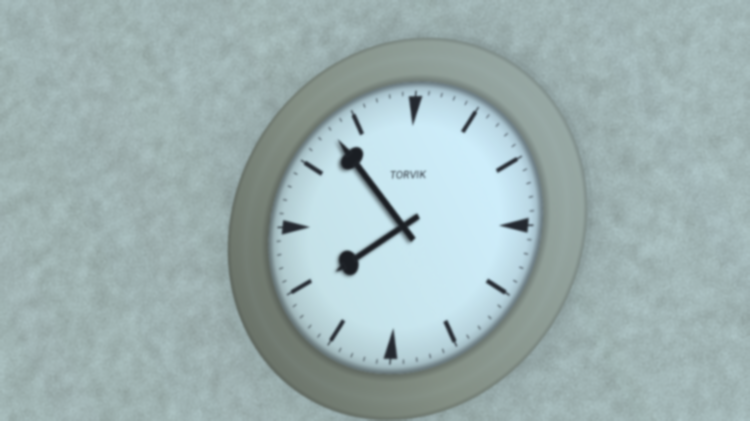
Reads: 7,53
